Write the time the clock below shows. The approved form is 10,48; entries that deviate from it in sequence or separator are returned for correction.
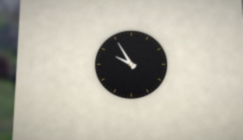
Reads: 9,55
